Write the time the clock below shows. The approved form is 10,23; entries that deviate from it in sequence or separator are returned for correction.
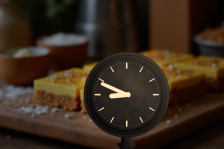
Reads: 8,49
